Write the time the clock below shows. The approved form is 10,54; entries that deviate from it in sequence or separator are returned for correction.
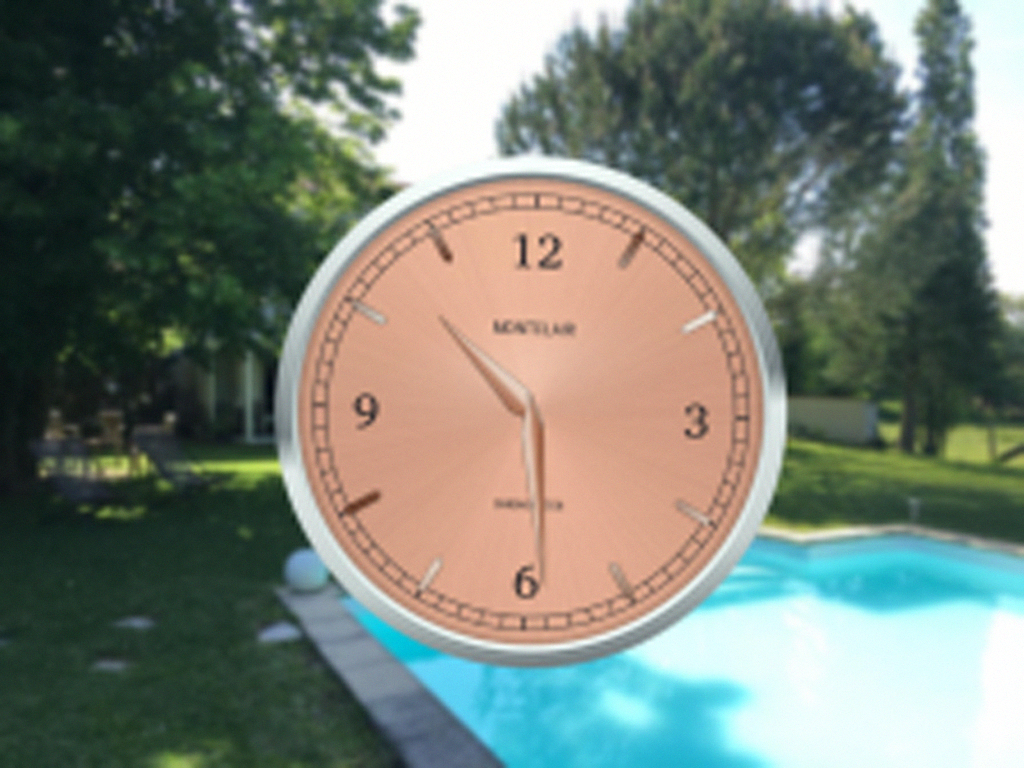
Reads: 10,29
